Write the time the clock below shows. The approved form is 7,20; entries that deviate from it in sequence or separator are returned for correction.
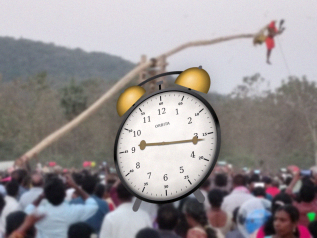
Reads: 9,16
